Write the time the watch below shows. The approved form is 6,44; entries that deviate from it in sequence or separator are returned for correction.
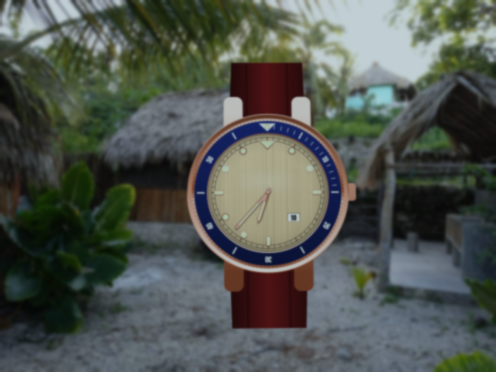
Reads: 6,37
